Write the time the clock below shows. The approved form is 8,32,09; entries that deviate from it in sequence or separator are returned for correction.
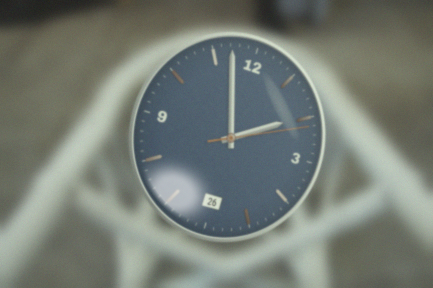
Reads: 1,57,11
